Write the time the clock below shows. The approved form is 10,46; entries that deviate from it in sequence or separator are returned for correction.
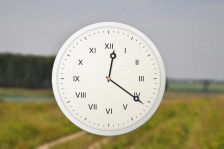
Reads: 12,21
